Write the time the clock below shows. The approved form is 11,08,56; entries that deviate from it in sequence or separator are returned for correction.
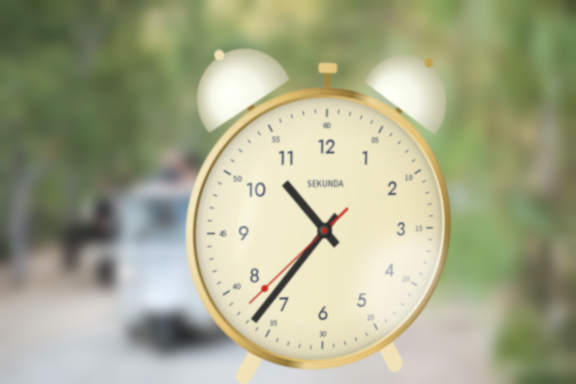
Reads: 10,36,38
